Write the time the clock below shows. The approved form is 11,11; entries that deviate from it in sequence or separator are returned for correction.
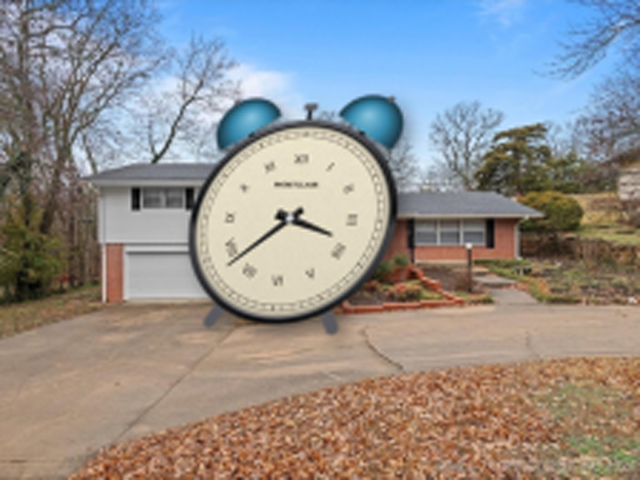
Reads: 3,38
